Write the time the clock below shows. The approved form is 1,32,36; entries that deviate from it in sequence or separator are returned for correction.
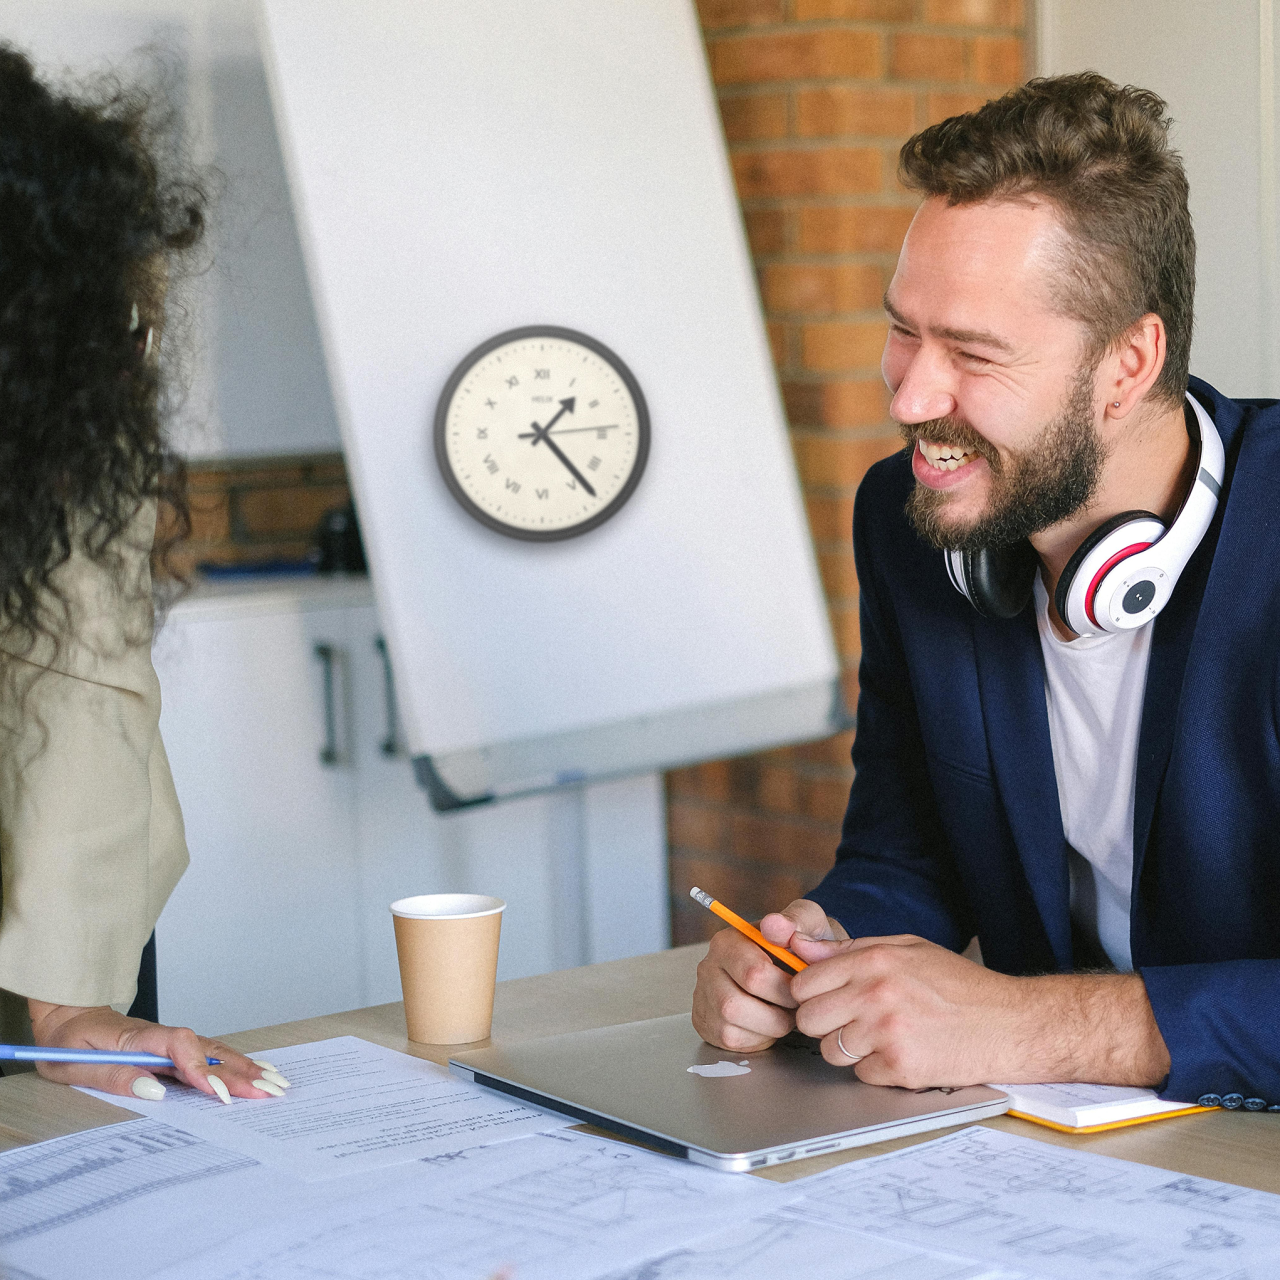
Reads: 1,23,14
